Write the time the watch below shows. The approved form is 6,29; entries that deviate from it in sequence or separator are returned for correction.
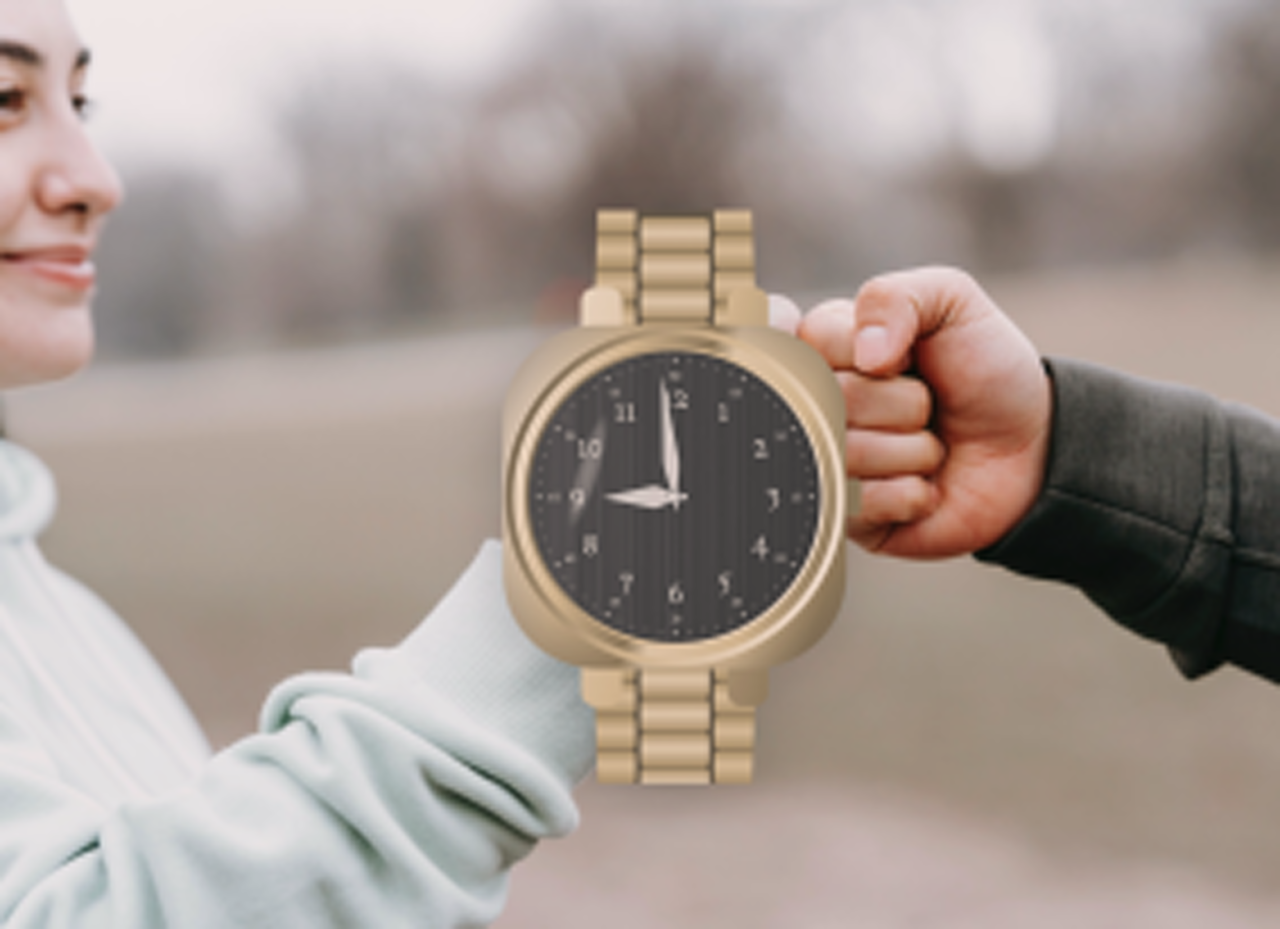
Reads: 8,59
